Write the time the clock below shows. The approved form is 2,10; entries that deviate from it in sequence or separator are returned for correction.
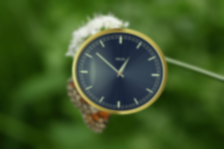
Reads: 12,52
